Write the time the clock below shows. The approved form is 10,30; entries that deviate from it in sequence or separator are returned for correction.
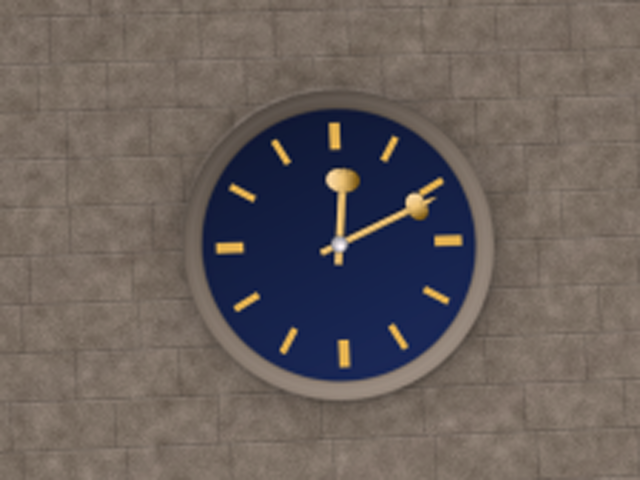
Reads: 12,11
